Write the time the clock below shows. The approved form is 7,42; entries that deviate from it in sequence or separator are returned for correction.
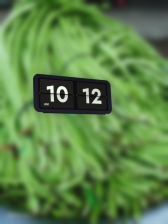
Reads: 10,12
